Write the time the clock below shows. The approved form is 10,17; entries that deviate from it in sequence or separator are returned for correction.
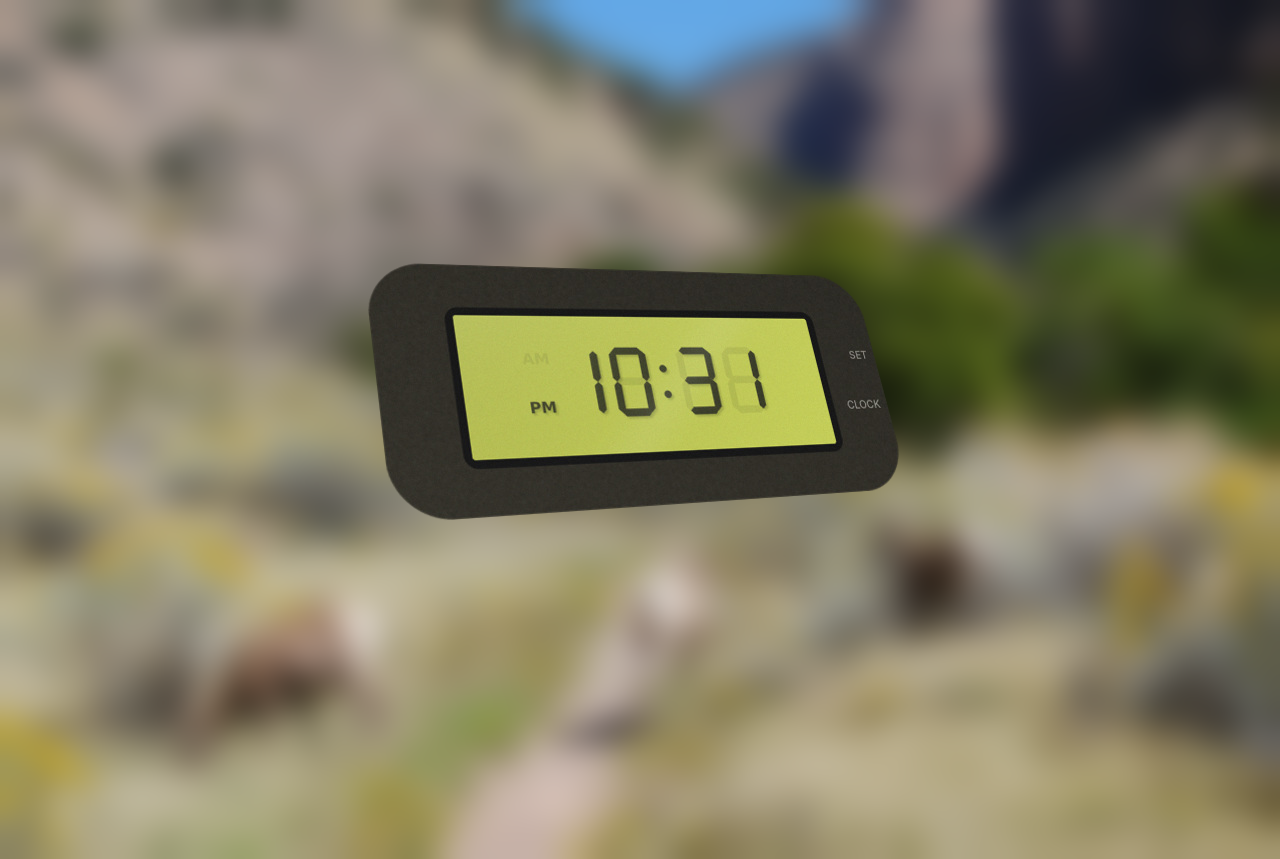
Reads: 10,31
